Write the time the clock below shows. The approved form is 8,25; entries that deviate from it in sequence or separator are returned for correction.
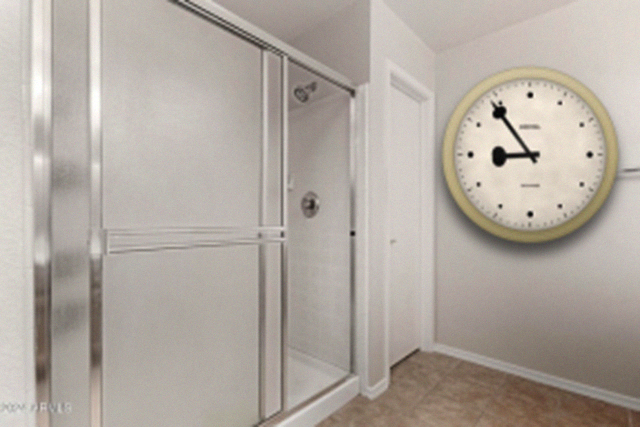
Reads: 8,54
